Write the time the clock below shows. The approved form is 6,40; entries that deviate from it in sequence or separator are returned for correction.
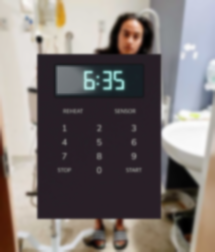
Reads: 6,35
